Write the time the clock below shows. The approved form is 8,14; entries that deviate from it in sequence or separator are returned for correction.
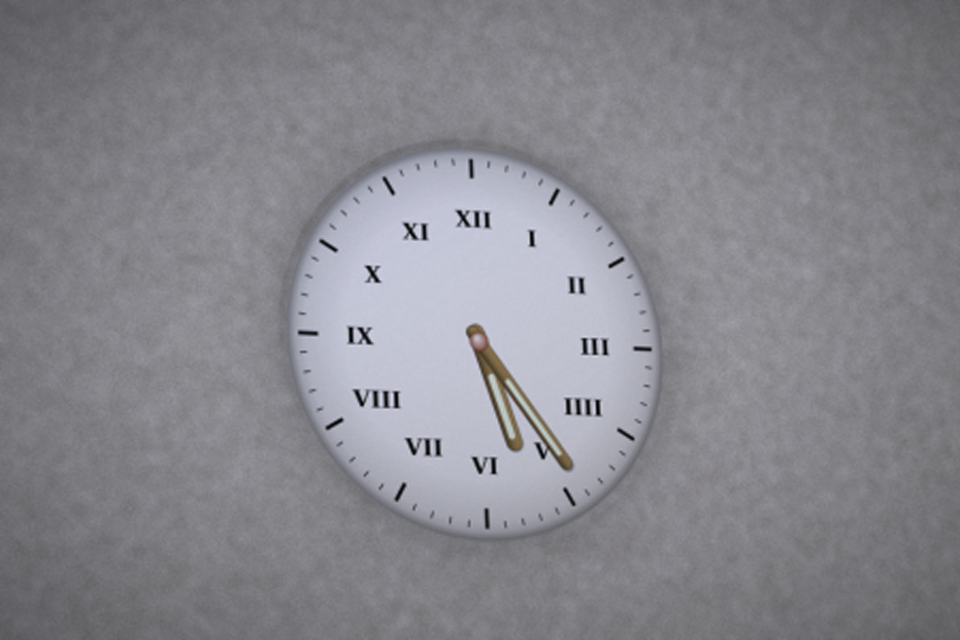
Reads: 5,24
